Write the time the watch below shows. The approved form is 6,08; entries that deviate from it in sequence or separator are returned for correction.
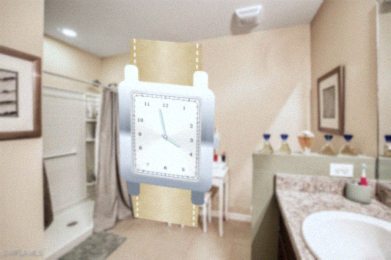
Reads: 3,58
